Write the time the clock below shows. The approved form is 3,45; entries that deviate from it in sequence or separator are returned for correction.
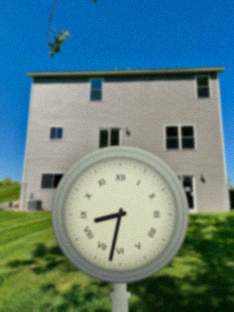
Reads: 8,32
